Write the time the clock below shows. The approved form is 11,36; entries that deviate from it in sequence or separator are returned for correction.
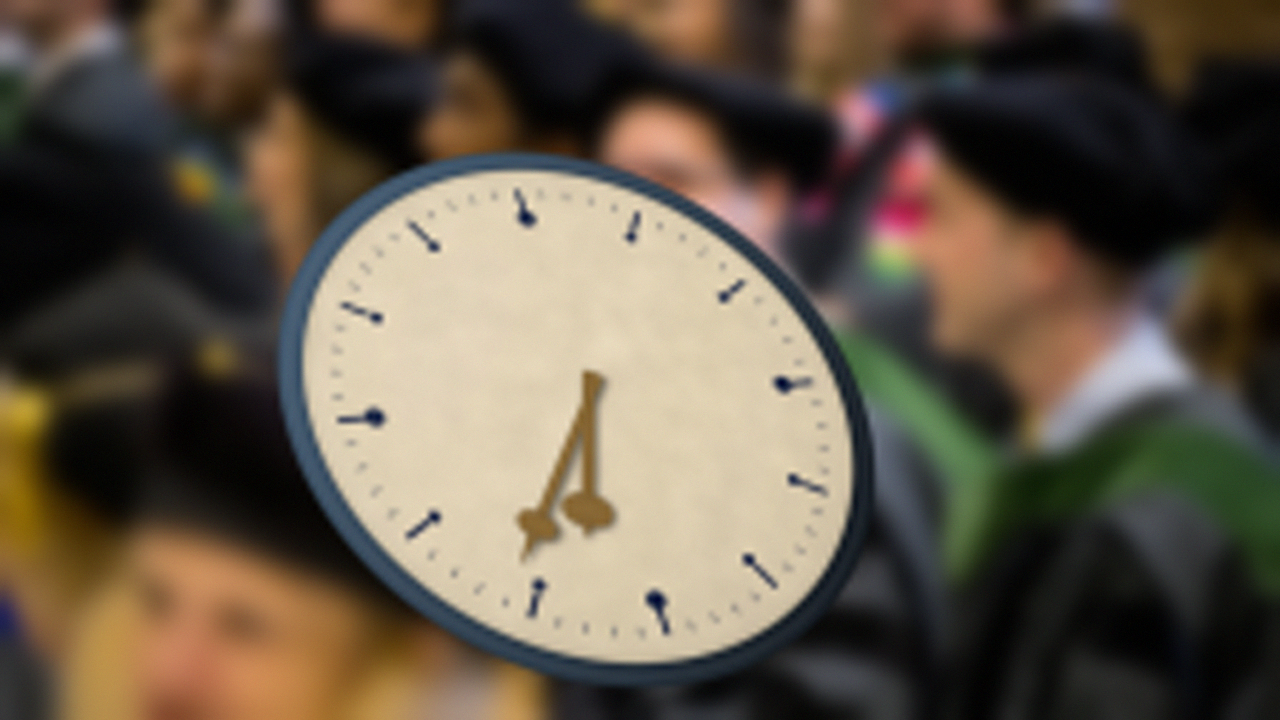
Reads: 6,36
